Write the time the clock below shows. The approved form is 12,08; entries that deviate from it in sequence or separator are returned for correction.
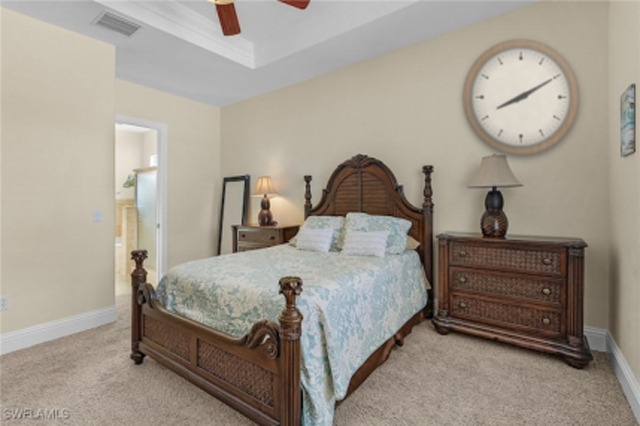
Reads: 8,10
